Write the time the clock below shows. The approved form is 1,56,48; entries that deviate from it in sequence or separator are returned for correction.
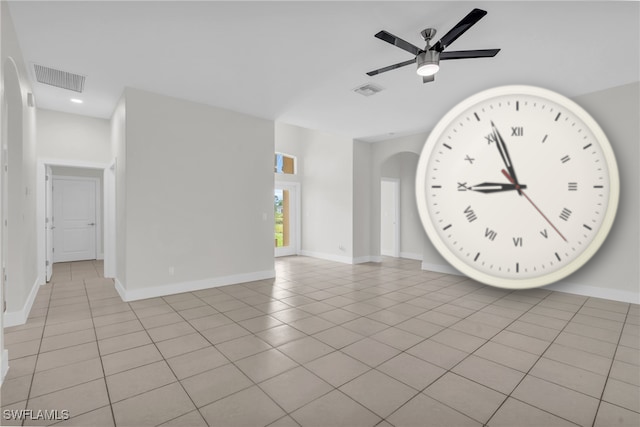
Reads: 8,56,23
